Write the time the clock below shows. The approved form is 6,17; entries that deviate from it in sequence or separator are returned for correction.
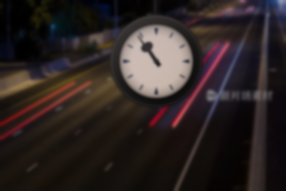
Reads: 10,54
